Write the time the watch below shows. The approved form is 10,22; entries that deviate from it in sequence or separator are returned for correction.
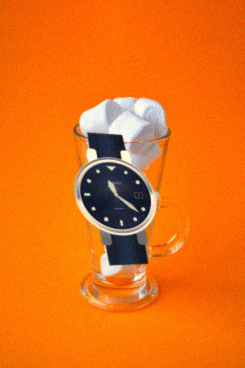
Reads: 11,22
